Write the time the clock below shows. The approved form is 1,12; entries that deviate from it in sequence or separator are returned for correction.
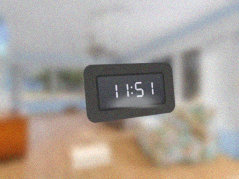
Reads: 11,51
